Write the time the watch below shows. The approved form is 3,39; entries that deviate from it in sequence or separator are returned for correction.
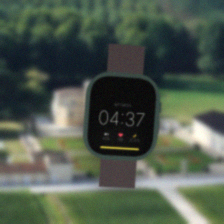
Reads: 4,37
